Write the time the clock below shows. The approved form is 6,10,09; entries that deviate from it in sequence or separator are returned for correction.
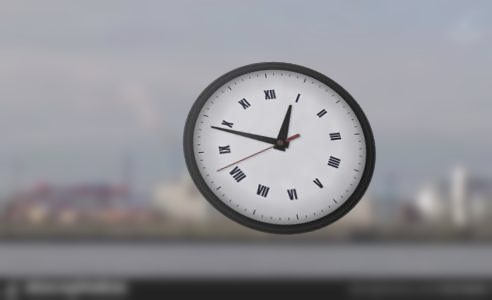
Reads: 12,48,42
